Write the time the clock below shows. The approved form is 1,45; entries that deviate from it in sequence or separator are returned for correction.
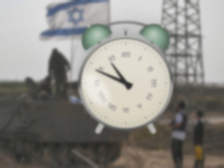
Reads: 10,49
